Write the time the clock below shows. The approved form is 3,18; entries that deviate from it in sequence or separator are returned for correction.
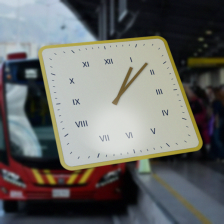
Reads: 1,08
